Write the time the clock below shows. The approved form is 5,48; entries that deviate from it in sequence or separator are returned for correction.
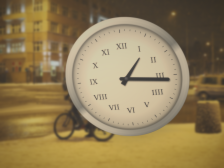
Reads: 1,16
